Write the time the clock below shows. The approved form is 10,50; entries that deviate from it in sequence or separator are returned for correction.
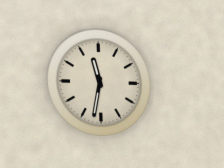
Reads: 11,32
